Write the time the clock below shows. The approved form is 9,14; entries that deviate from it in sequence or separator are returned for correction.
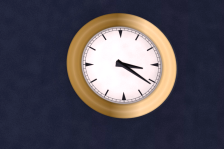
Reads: 3,21
